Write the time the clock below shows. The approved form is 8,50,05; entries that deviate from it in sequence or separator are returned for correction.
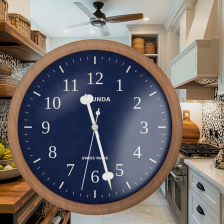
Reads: 11,27,32
